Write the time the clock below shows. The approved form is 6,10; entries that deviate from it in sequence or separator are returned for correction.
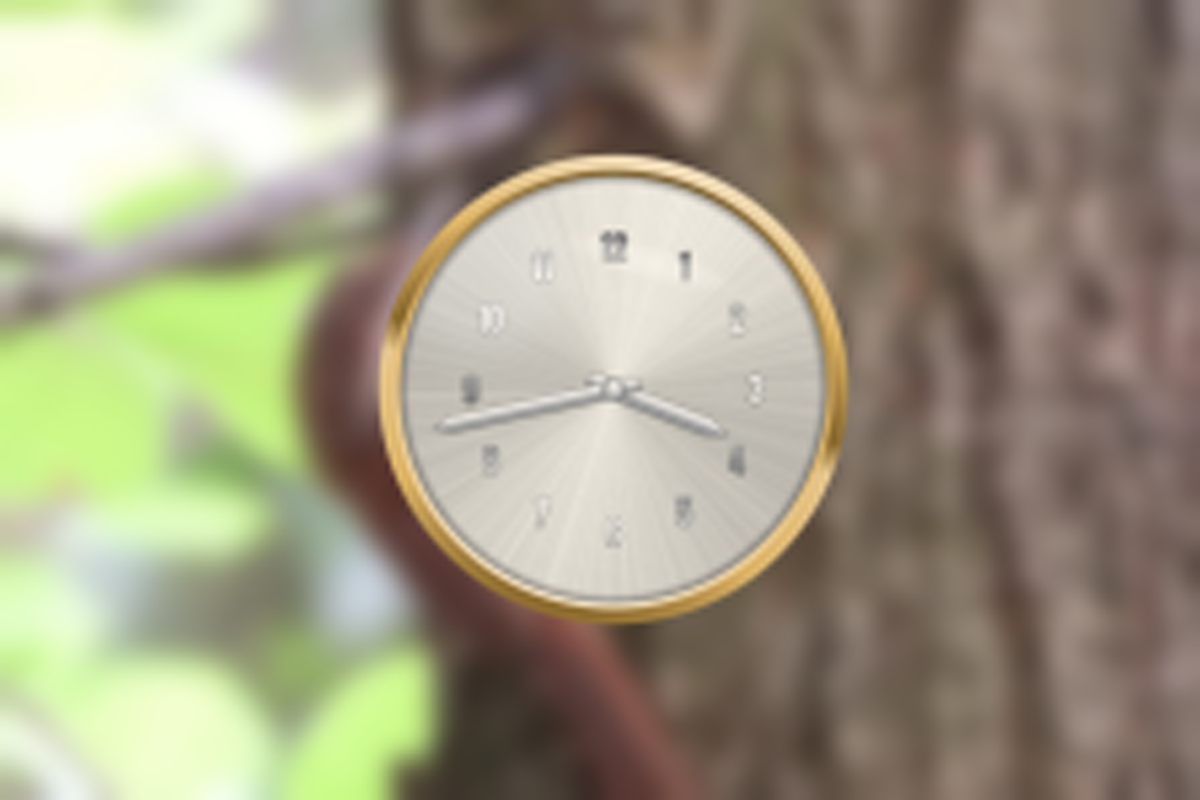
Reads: 3,43
